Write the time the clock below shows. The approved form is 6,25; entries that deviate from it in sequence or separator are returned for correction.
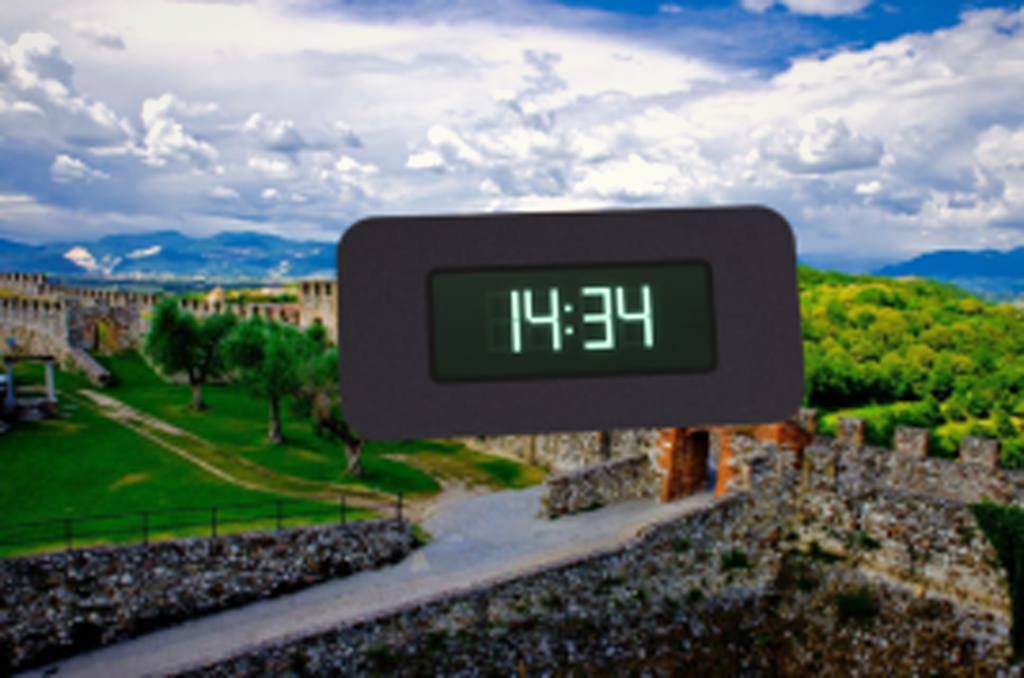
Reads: 14,34
